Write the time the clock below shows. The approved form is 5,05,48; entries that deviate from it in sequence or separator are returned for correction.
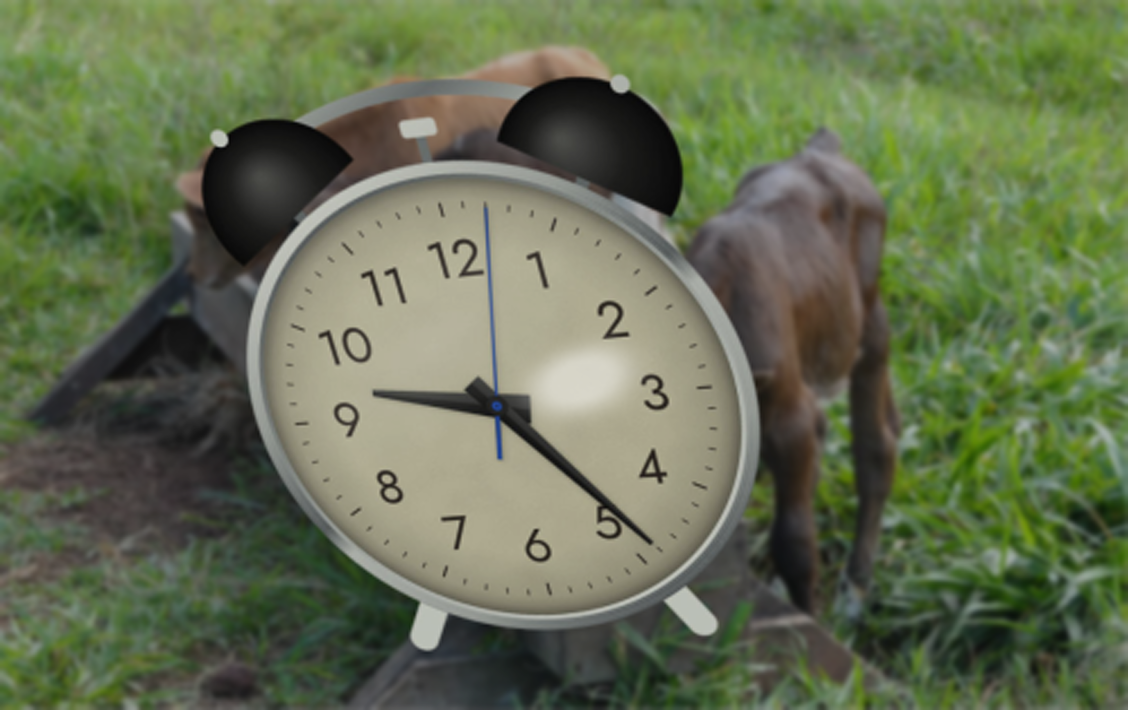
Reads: 9,24,02
